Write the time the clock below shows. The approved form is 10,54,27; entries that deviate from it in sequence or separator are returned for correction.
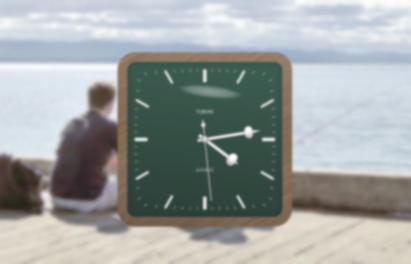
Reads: 4,13,29
